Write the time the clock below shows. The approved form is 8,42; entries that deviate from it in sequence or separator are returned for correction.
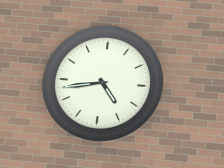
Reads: 4,43
